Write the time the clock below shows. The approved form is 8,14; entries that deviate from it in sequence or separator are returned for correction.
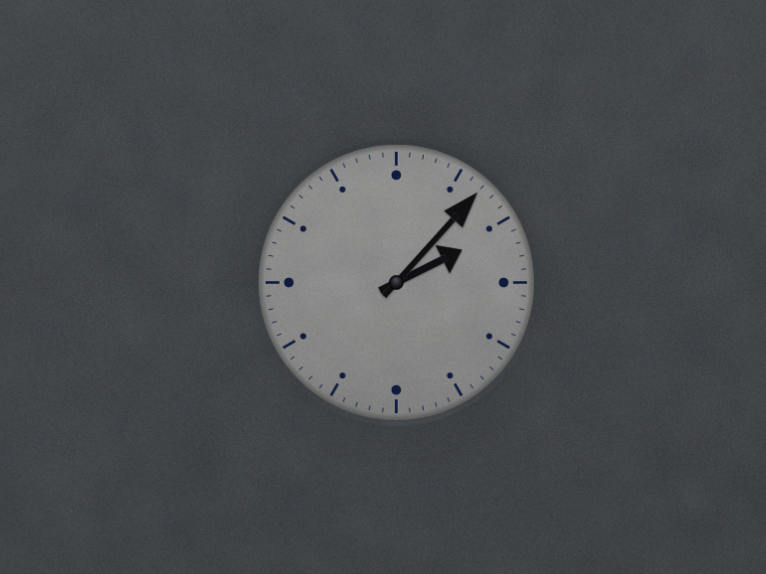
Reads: 2,07
